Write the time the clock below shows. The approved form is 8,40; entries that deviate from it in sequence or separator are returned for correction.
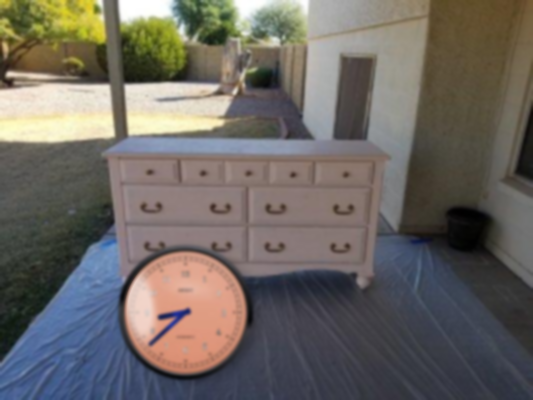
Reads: 8,38
